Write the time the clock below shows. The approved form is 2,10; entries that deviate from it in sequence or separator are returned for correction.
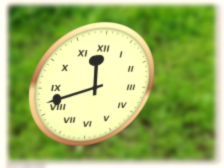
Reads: 11,42
